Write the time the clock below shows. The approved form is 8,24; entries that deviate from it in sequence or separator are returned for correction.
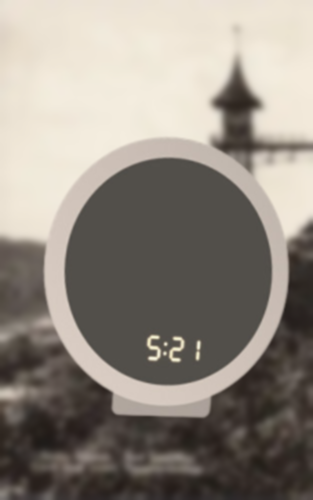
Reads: 5,21
